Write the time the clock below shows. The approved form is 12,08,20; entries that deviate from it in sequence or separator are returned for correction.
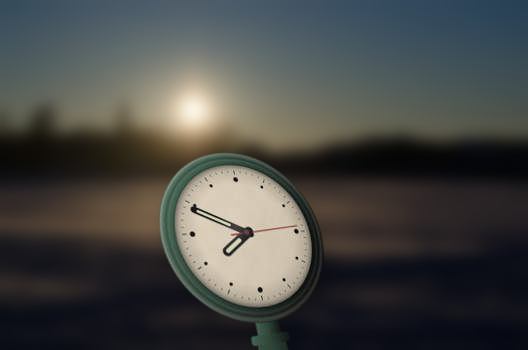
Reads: 7,49,14
